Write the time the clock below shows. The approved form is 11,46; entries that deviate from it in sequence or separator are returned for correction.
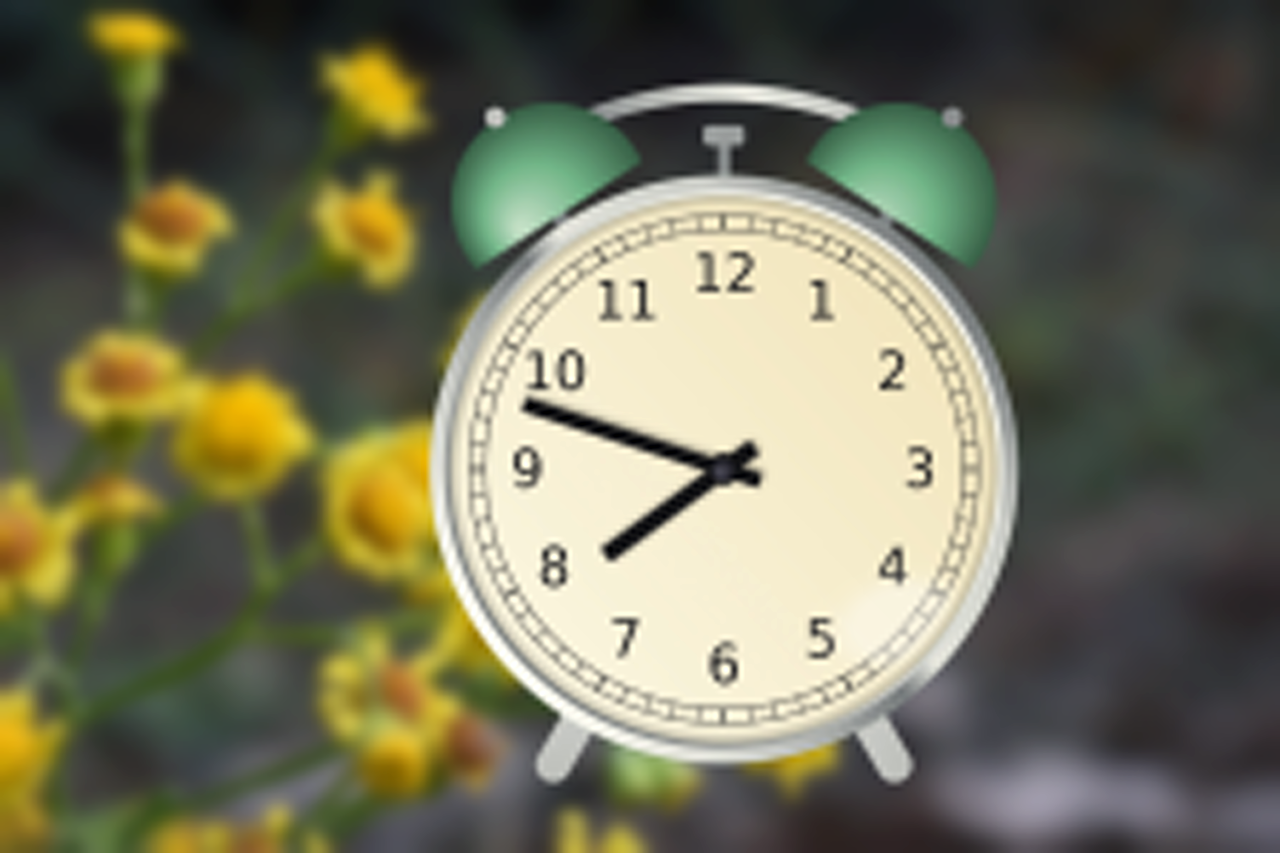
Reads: 7,48
